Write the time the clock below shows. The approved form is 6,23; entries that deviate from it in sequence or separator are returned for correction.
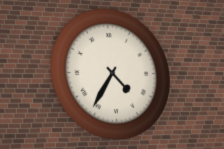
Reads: 4,36
